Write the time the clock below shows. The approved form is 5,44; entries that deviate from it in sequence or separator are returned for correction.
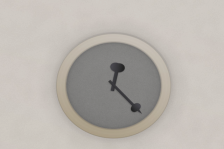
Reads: 12,23
